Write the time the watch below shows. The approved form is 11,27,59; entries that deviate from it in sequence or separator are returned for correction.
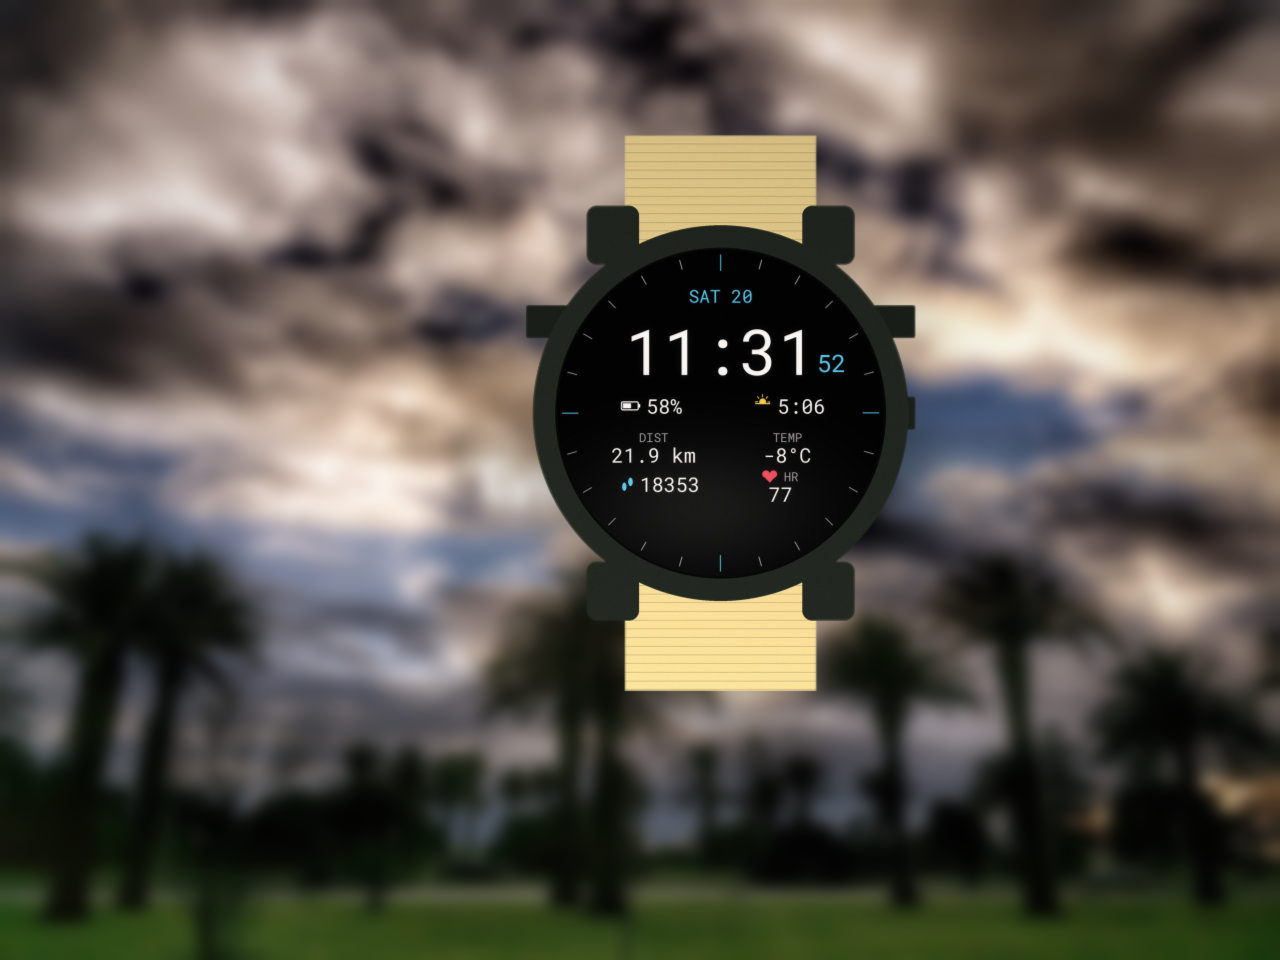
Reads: 11,31,52
